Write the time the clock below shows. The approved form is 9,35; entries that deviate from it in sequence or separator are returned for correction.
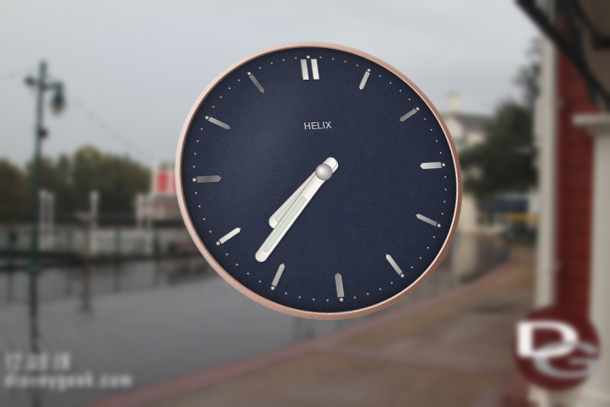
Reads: 7,37
